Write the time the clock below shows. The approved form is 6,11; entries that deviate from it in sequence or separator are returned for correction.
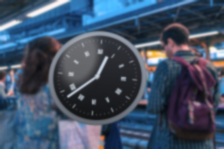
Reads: 12,38
